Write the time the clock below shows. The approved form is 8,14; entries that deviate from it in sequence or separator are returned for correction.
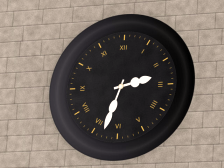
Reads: 2,33
